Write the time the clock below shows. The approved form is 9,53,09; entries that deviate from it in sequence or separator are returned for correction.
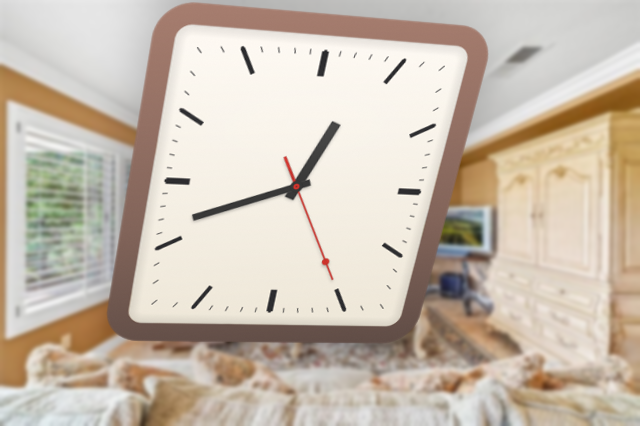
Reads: 12,41,25
